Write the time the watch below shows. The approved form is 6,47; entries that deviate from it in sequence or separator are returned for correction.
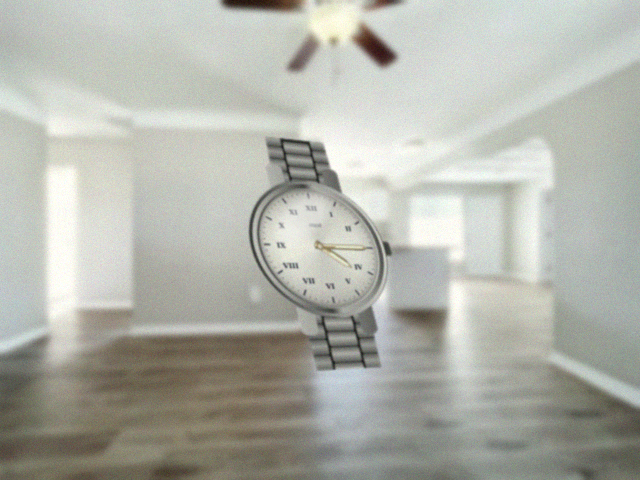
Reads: 4,15
